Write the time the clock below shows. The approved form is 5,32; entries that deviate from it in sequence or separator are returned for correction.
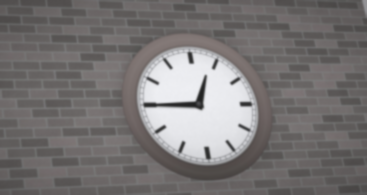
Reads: 12,45
